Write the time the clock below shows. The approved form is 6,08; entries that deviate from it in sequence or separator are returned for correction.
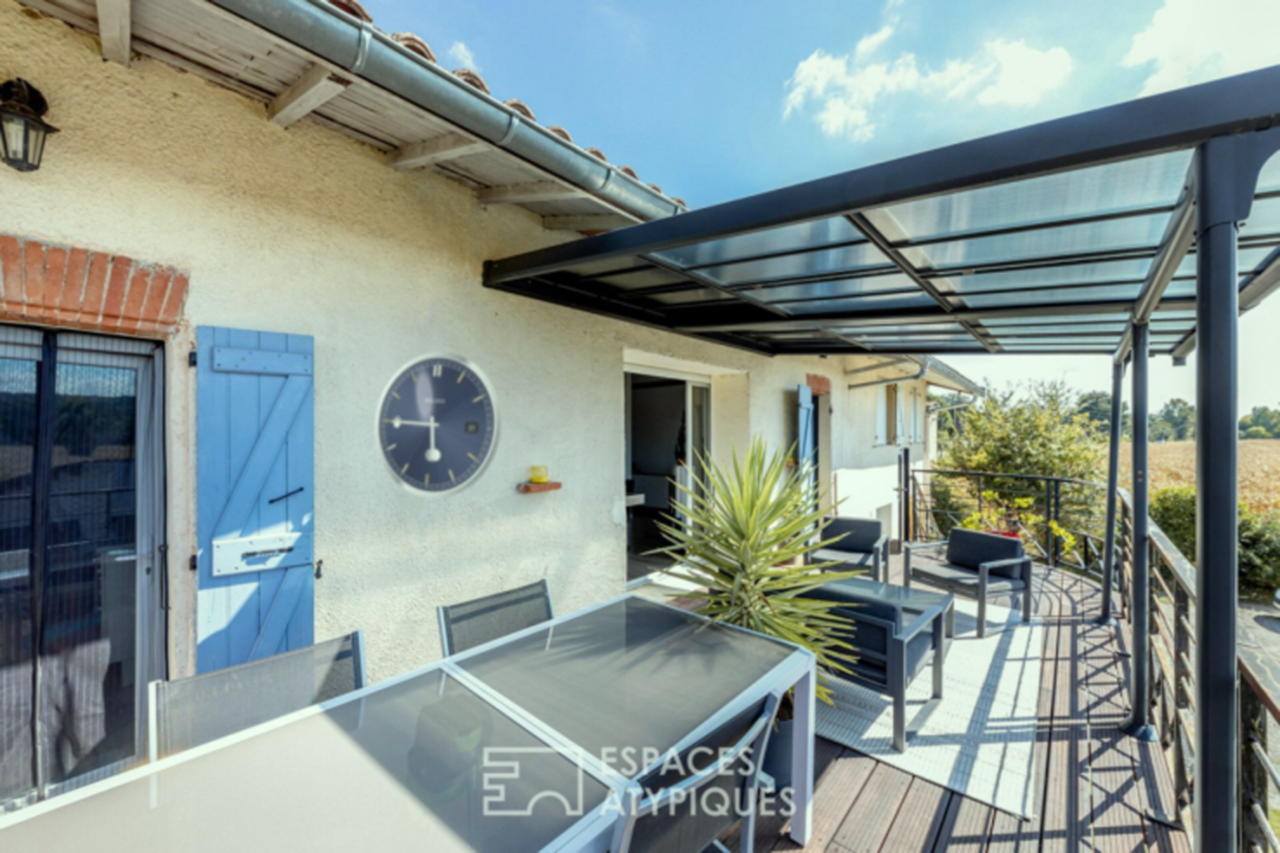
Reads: 5,45
